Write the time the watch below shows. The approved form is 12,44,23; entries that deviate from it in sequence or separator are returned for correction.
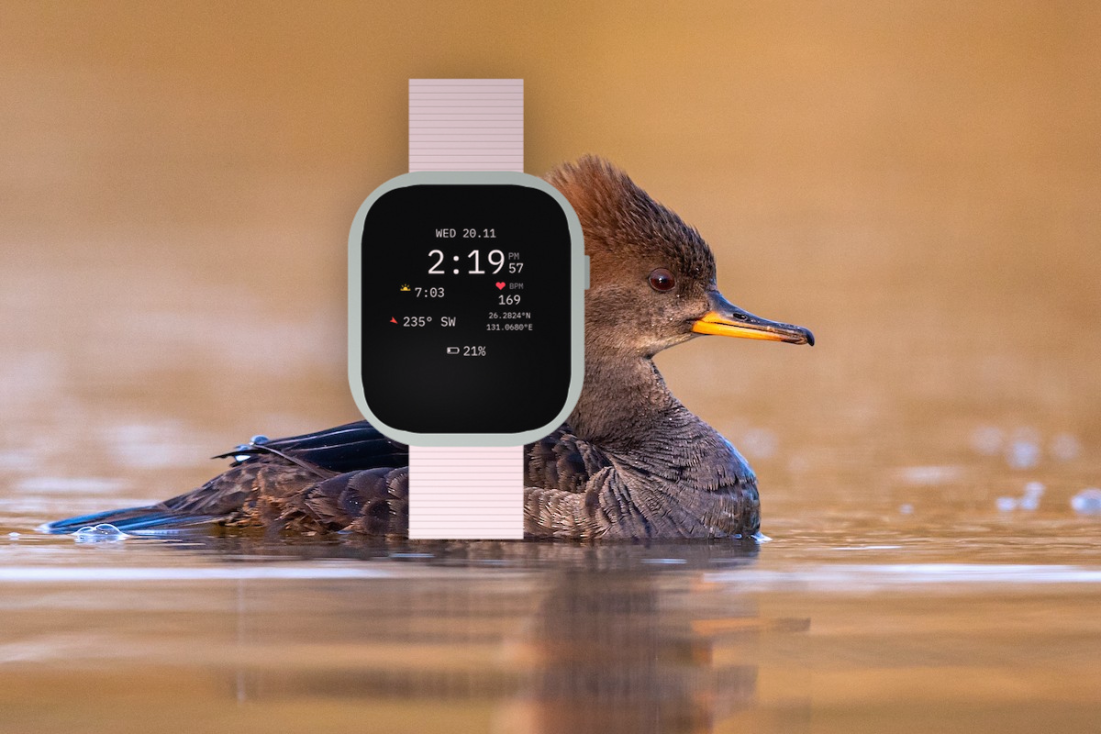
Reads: 2,19,57
